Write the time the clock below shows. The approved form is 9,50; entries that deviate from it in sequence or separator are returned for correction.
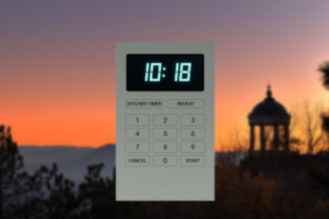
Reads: 10,18
